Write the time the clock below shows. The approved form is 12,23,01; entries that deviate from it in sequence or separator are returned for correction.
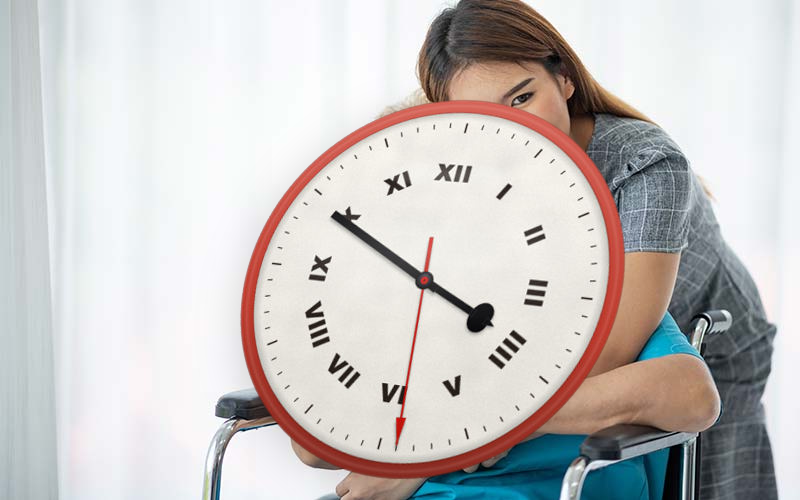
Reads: 3,49,29
